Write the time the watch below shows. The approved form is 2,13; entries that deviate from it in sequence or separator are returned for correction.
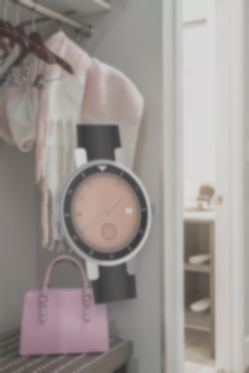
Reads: 1,40
